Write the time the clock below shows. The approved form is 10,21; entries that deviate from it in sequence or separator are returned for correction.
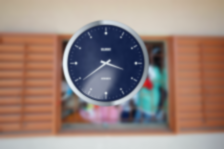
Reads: 3,39
